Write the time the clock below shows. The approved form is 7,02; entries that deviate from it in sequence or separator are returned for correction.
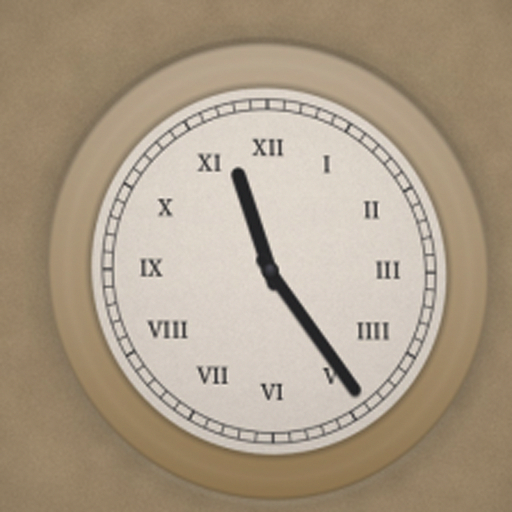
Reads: 11,24
